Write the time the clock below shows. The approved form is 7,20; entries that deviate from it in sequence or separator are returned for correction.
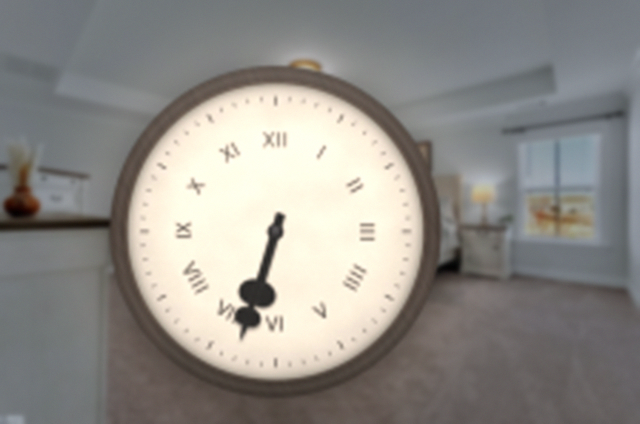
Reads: 6,33
